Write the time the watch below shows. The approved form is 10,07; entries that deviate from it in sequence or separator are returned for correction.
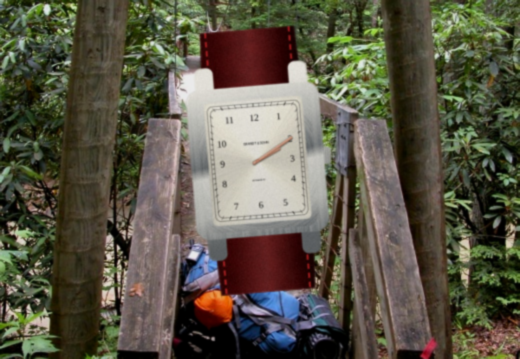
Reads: 2,10
